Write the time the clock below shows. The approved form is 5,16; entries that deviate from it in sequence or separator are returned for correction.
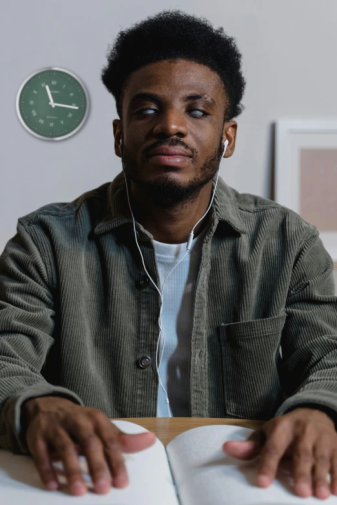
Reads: 11,16
